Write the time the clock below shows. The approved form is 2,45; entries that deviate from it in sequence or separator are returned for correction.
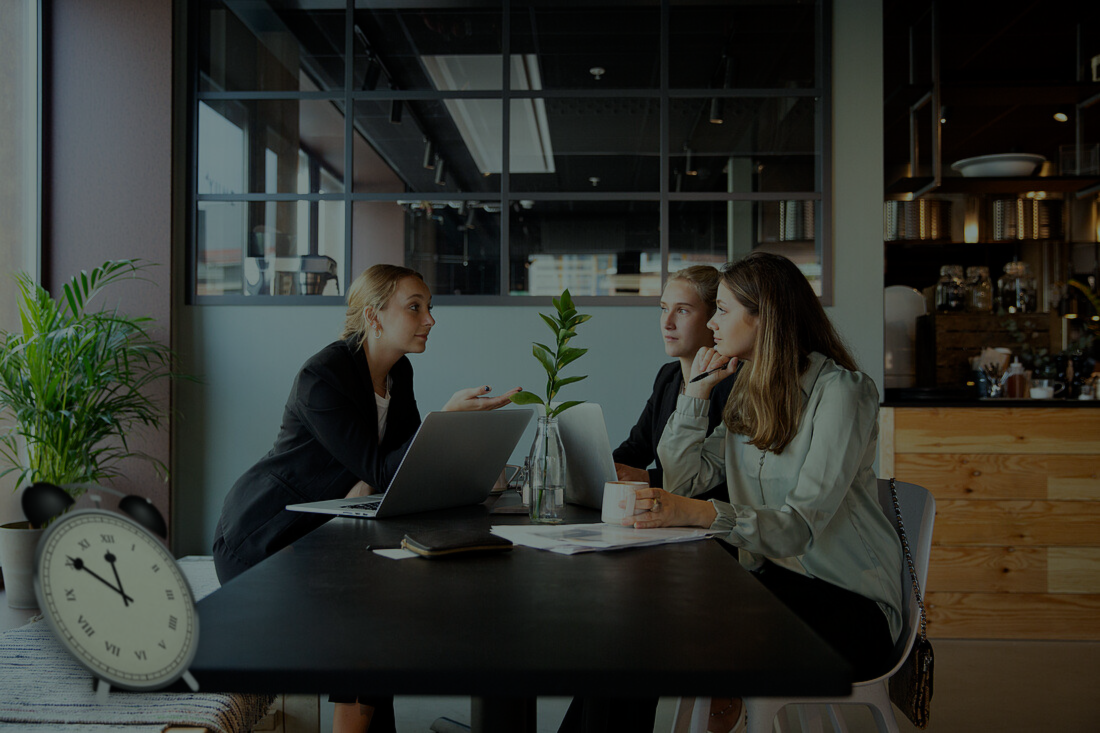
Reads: 11,51
